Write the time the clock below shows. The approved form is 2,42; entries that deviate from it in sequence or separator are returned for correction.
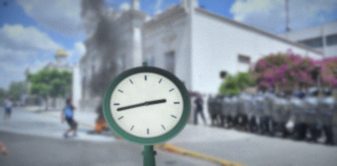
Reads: 2,43
